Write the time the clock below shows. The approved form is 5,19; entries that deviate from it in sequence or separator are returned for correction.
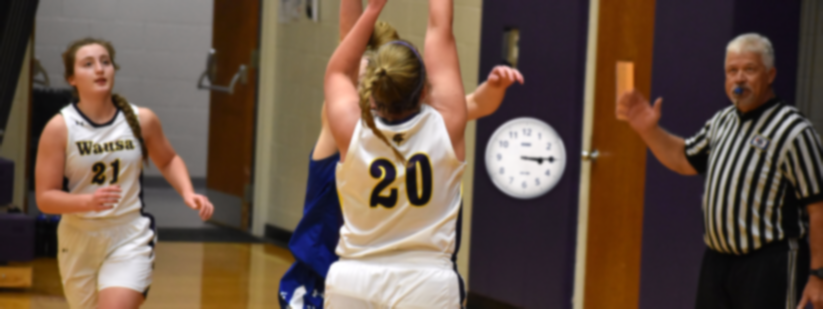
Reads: 3,15
